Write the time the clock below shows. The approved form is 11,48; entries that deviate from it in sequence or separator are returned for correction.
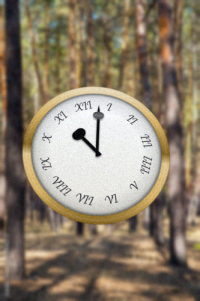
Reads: 11,03
